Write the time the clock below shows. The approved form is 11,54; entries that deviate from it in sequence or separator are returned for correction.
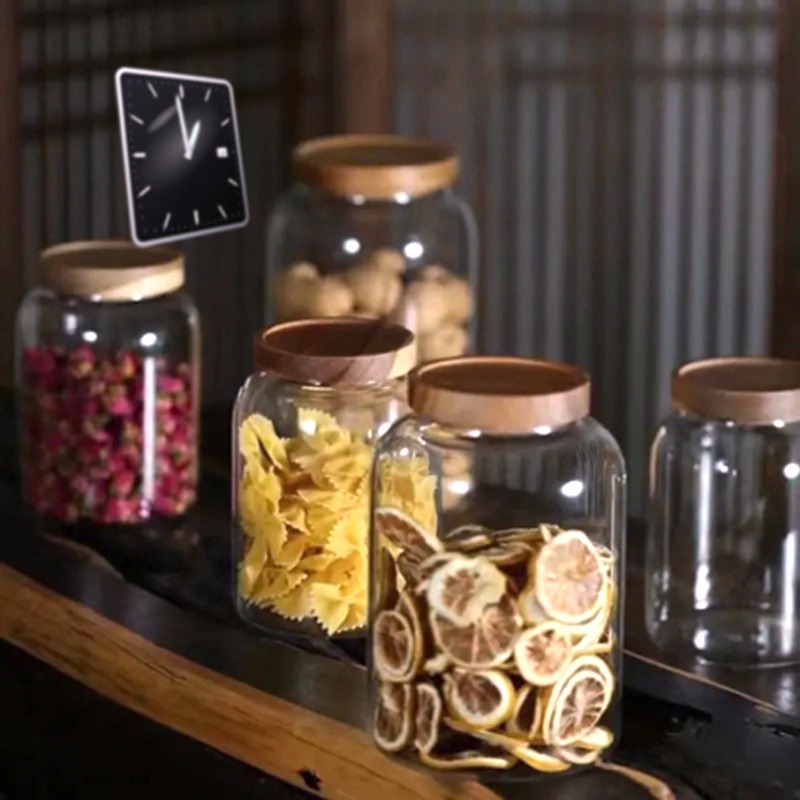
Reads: 12,59
